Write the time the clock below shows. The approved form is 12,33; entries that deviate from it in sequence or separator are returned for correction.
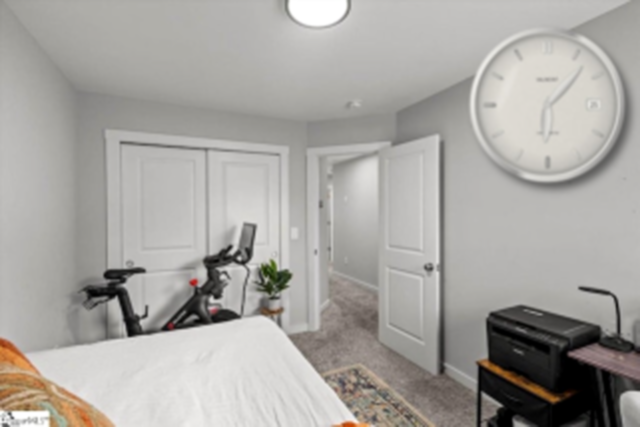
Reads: 6,07
